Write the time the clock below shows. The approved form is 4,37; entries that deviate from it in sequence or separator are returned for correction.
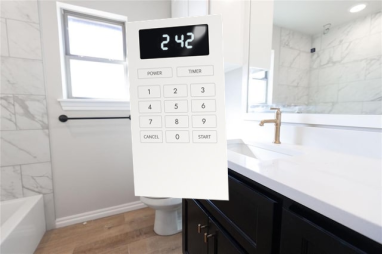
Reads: 2,42
